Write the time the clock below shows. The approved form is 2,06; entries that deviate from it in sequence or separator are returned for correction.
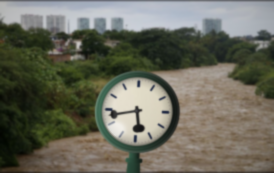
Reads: 5,43
